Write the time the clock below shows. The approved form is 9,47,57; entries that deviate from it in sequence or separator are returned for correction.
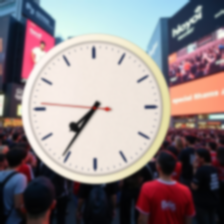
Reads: 7,35,46
